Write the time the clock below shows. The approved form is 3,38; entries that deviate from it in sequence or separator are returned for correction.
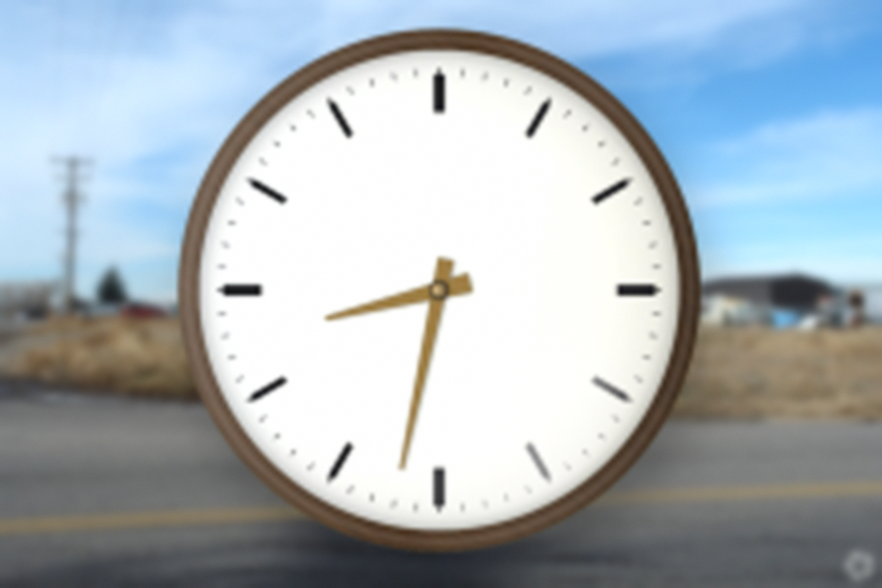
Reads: 8,32
